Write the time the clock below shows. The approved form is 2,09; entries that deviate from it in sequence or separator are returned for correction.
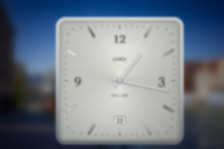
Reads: 1,17
